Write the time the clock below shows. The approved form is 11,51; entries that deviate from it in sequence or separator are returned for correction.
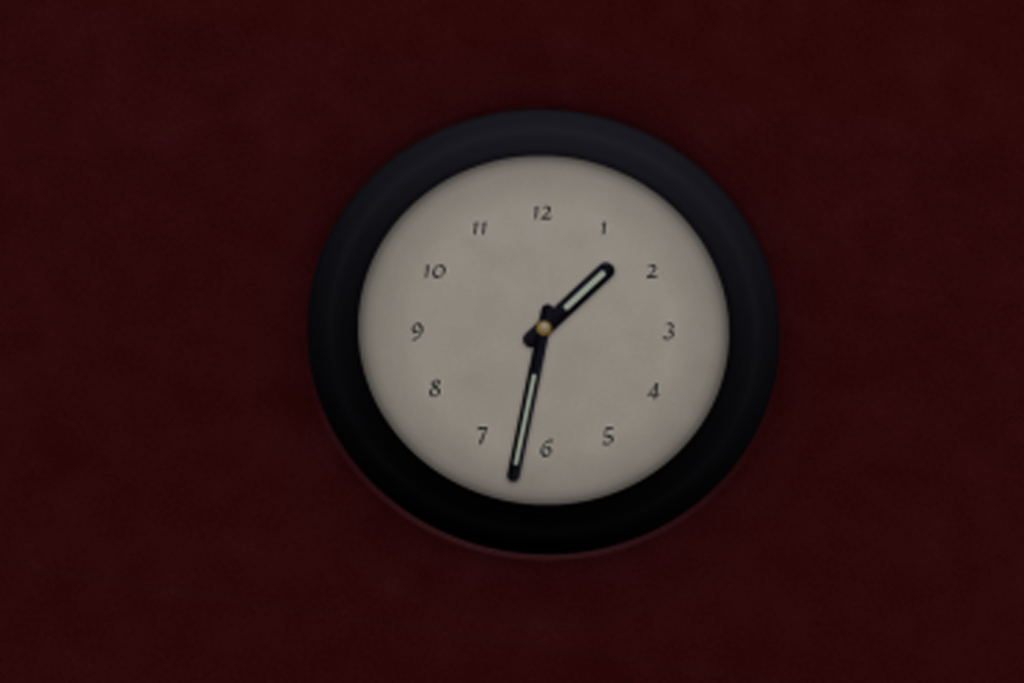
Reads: 1,32
